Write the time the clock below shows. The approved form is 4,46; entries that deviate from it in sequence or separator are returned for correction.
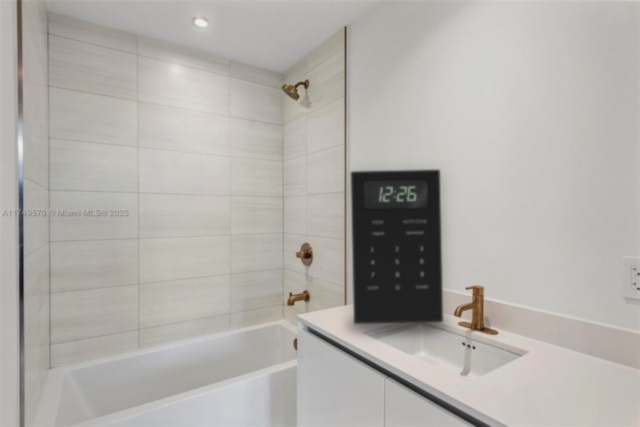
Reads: 12,26
